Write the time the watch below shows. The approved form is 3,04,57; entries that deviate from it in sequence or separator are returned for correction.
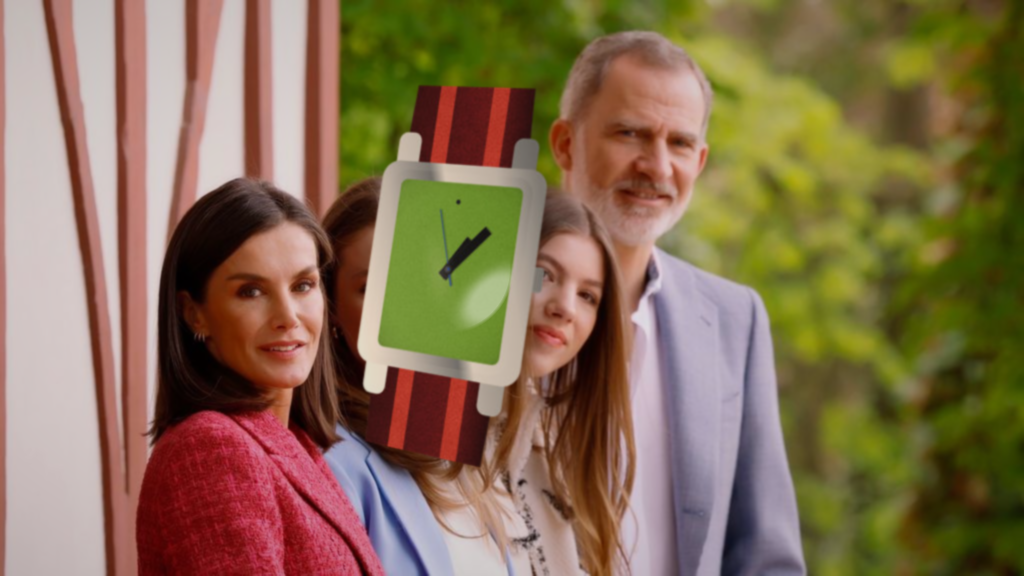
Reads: 1,06,57
